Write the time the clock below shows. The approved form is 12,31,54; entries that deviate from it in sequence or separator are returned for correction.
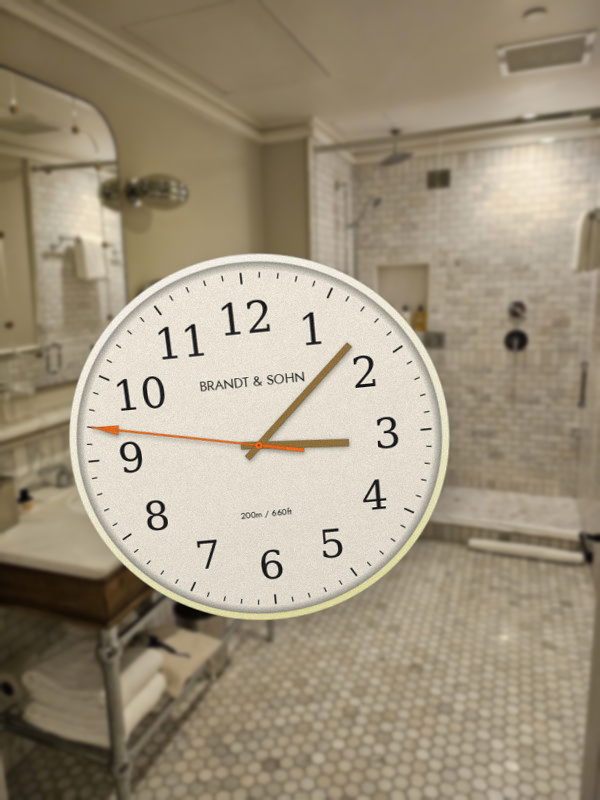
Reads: 3,07,47
